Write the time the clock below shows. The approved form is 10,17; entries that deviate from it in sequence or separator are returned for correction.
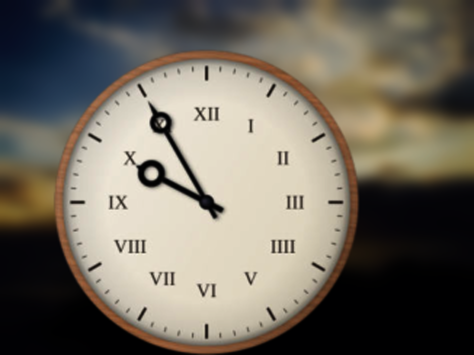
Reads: 9,55
